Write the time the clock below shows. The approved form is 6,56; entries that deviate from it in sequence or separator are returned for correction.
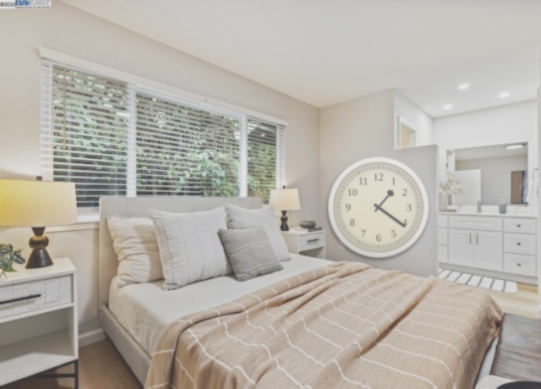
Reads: 1,21
